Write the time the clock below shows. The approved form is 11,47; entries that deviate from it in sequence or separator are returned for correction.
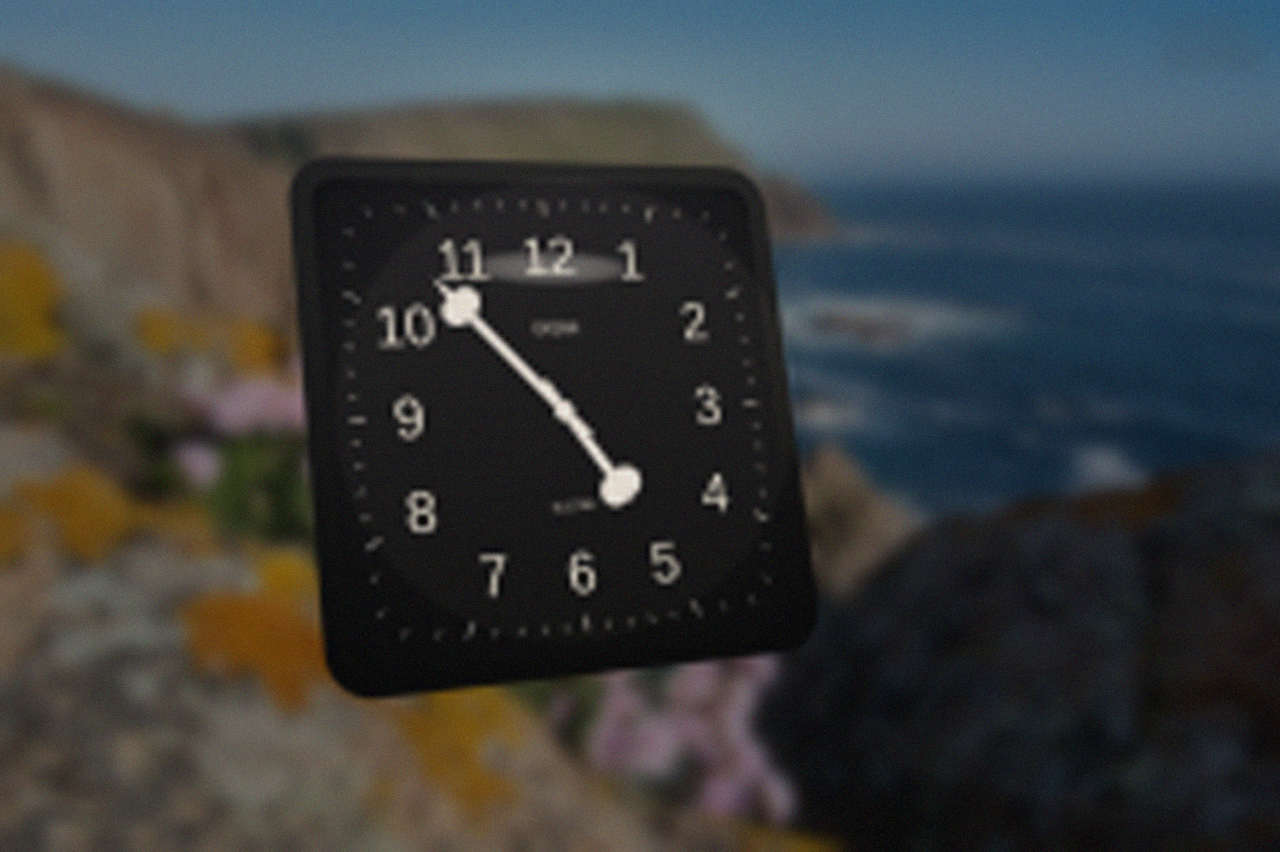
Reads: 4,53
